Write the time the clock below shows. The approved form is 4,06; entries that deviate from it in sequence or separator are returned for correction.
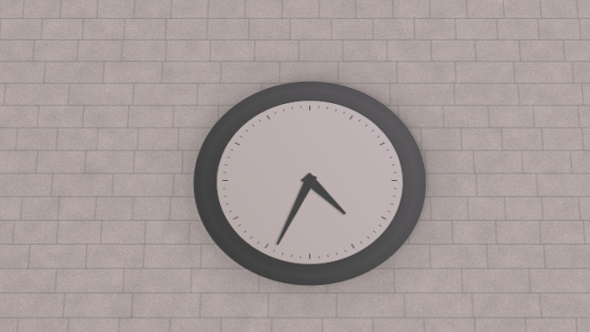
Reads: 4,34
